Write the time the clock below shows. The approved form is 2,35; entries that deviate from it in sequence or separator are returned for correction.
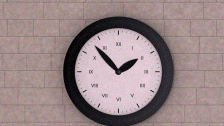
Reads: 1,53
